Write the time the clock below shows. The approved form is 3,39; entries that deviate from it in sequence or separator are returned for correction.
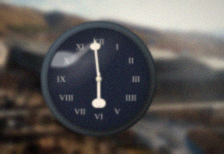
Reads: 5,59
